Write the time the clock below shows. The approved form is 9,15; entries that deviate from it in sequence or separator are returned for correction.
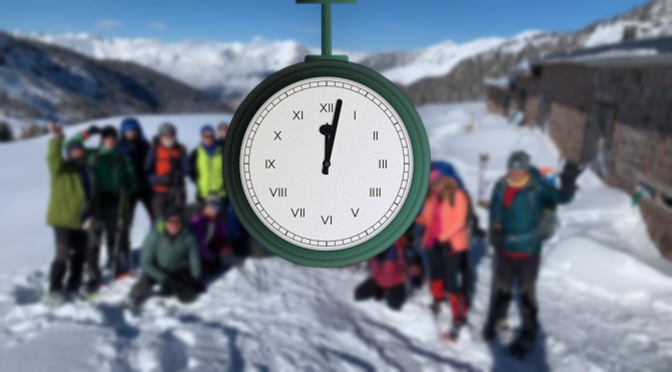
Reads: 12,02
